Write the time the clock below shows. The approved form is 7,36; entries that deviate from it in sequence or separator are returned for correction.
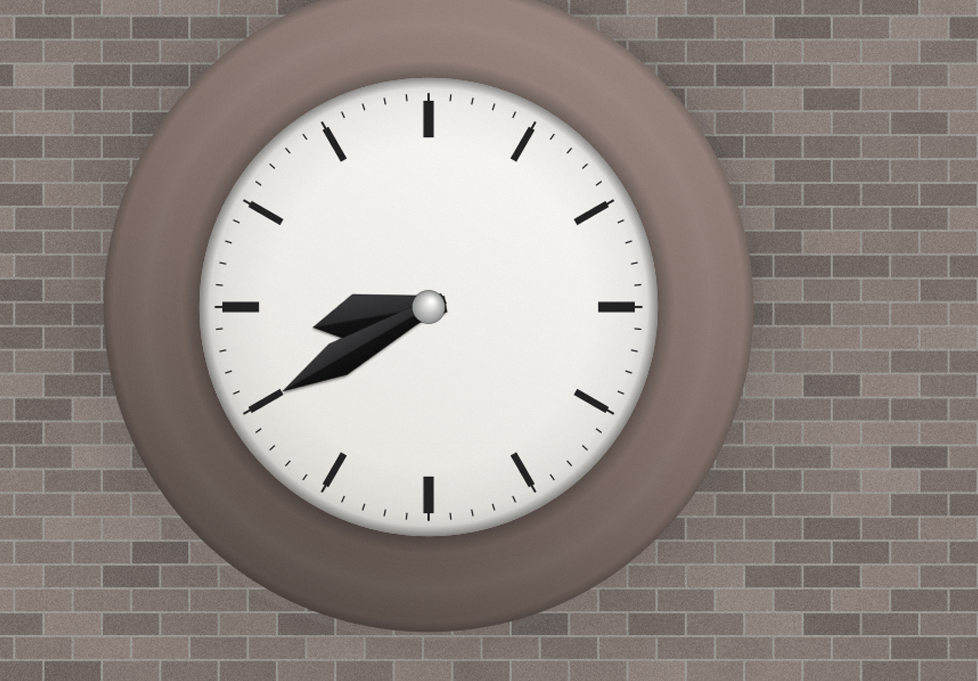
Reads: 8,40
